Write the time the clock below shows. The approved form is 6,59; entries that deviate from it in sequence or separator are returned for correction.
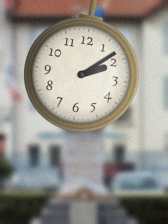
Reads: 2,08
